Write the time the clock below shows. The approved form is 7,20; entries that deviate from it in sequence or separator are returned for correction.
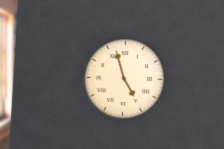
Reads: 4,57
